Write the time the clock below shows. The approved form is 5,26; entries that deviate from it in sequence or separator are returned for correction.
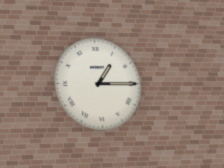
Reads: 1,15
